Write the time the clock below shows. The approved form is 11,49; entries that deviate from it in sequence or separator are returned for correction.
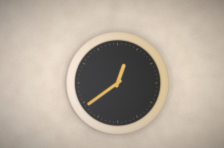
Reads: 12,39
